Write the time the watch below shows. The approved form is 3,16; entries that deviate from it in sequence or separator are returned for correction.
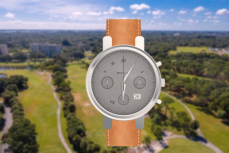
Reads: 6,05
